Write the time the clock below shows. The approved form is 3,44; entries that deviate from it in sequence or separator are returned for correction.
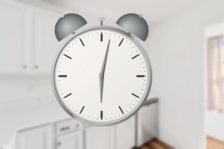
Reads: 6,02
